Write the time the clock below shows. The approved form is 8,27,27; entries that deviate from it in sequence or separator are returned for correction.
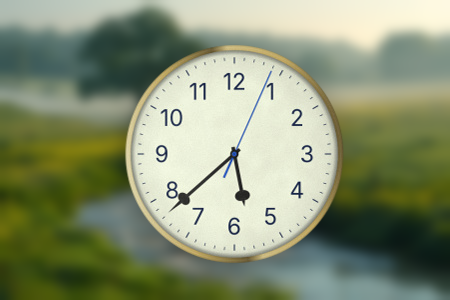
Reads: 5,38,04
